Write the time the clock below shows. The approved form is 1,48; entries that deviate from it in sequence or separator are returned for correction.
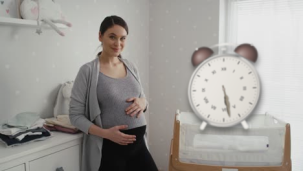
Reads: 5,28
